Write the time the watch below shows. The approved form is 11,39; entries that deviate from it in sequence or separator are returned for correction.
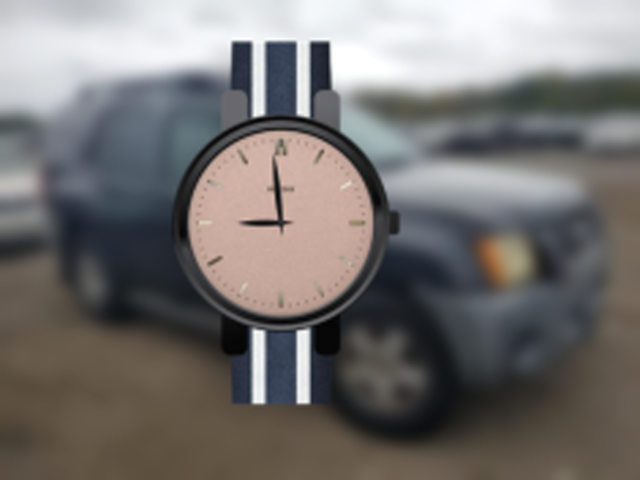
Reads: 8,59
